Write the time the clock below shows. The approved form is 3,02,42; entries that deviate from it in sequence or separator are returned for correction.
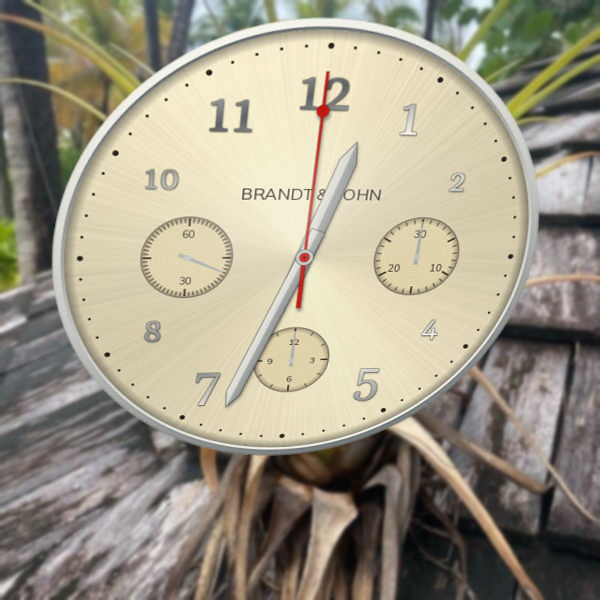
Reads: 12,33,19
